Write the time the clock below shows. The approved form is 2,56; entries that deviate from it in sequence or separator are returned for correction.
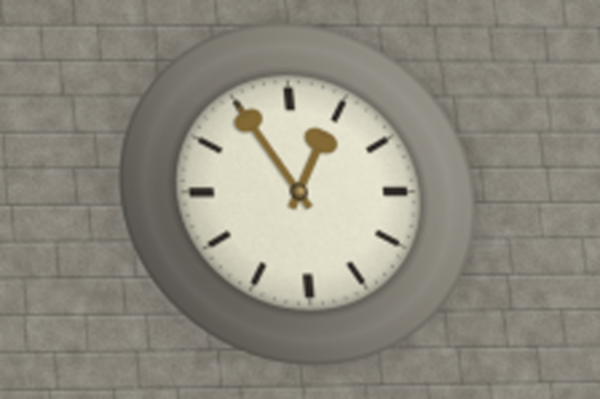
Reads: 12,55
